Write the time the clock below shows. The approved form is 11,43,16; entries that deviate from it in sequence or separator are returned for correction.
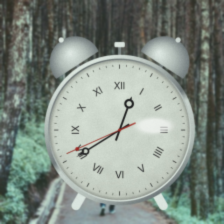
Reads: 12,39,41
